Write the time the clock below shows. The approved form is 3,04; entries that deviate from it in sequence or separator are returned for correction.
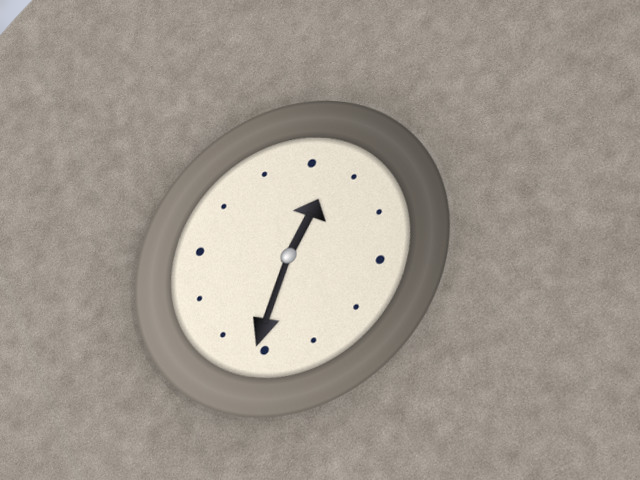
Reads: 12,31
